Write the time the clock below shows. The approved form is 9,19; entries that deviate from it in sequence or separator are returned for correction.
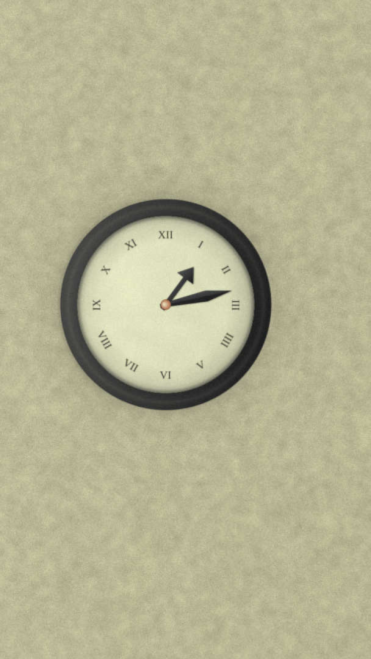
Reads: 1,13
